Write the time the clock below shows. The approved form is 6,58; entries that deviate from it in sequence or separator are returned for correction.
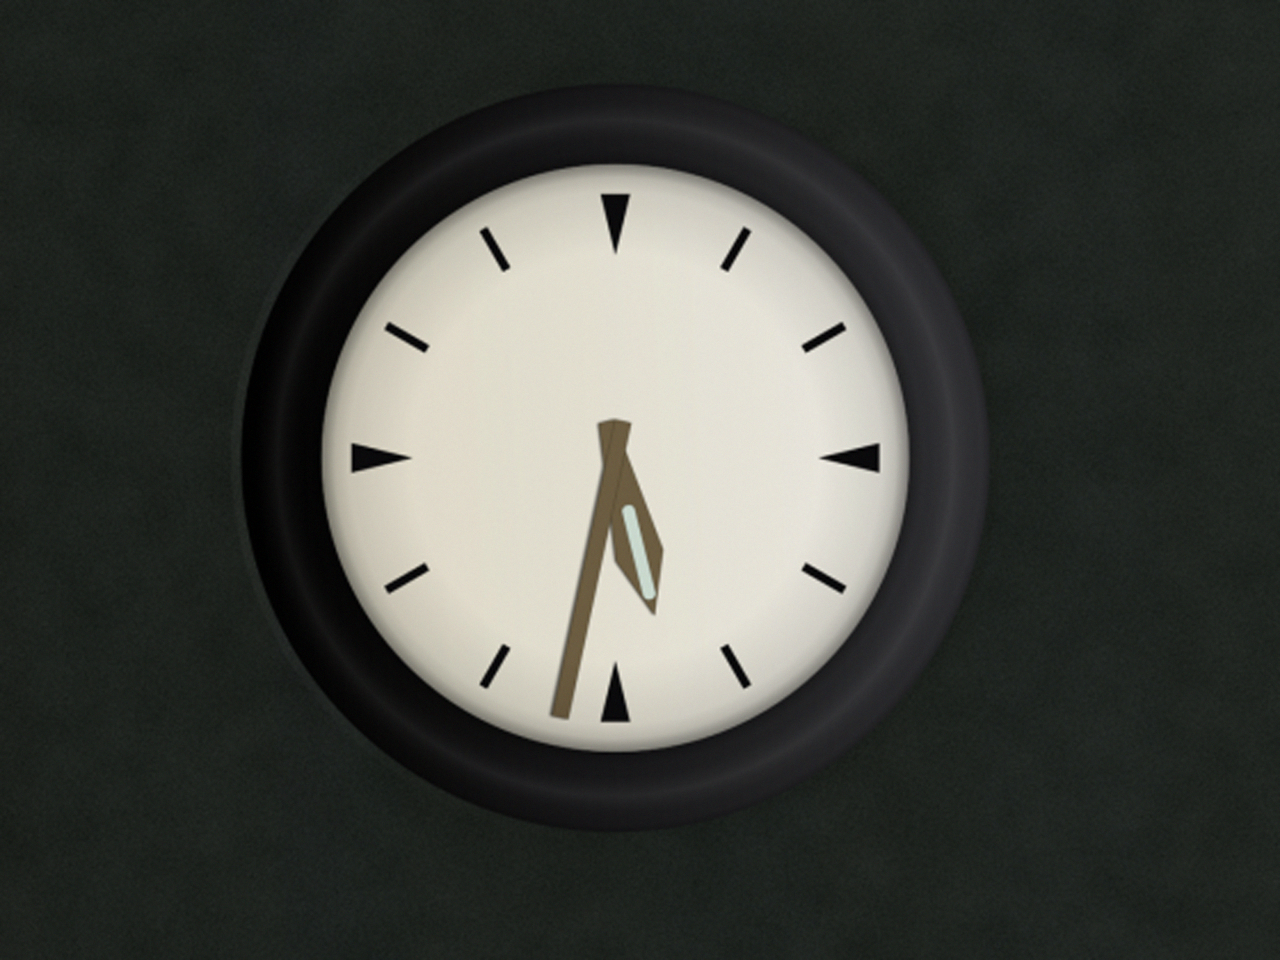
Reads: 5,32
